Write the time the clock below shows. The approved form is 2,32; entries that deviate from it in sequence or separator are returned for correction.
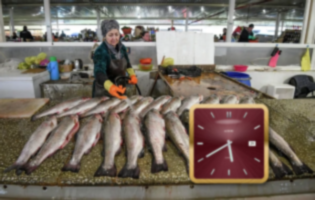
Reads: 5,40
